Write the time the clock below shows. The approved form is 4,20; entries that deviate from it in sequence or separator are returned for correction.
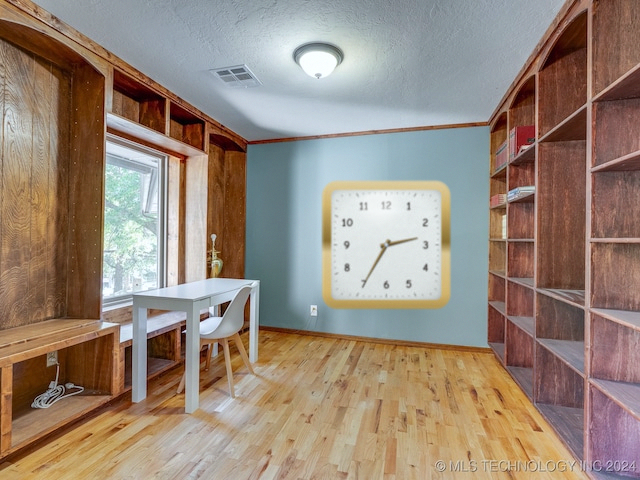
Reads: 2,35
